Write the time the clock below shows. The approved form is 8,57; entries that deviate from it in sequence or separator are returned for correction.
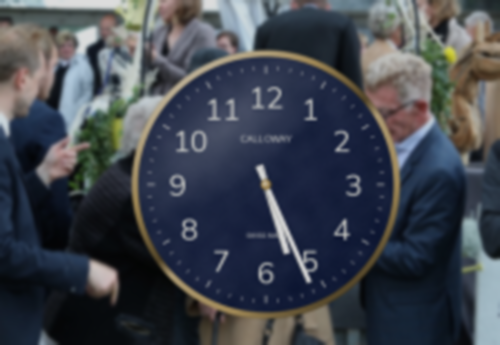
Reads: 5,26
